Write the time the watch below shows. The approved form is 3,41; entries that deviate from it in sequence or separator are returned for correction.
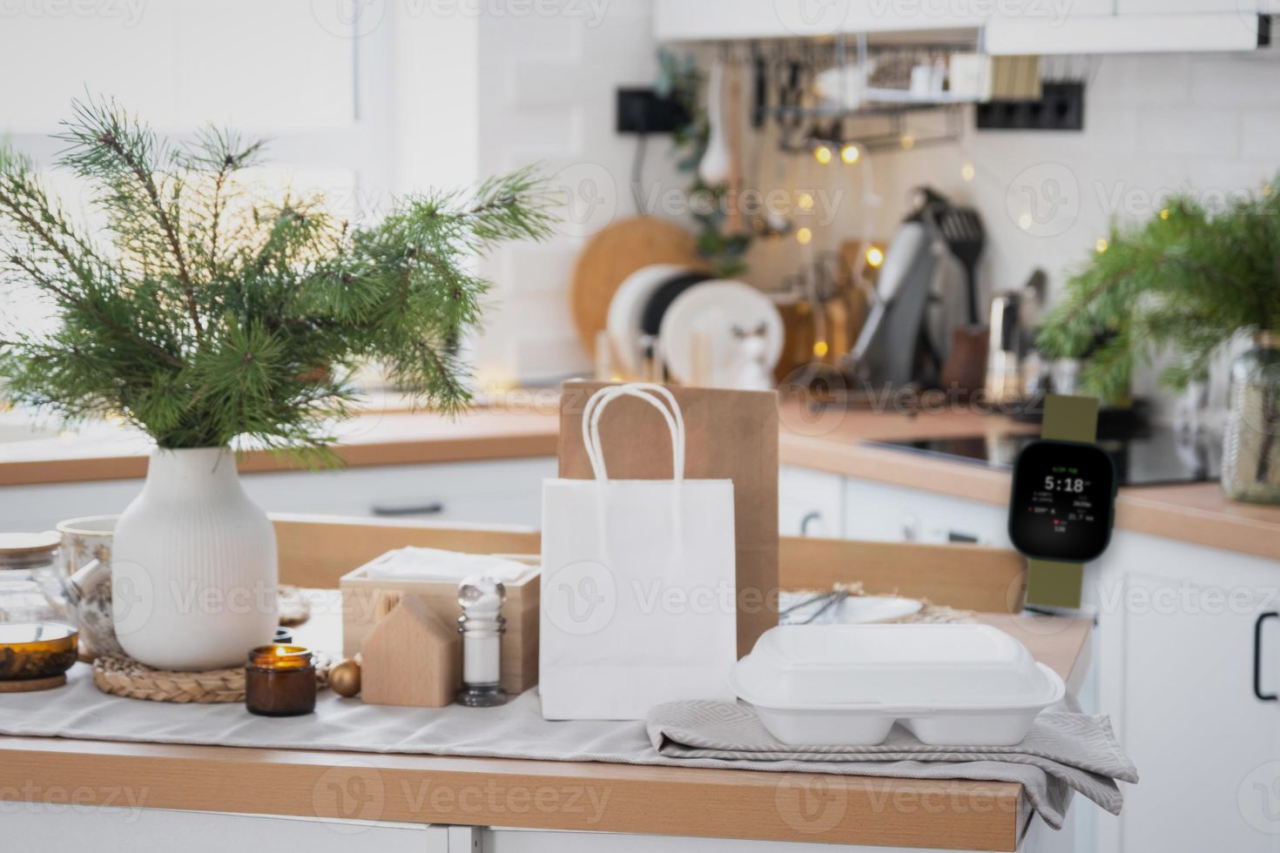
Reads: 5,18
